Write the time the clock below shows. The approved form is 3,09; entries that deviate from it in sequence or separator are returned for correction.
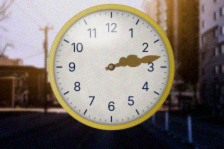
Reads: 2,13
